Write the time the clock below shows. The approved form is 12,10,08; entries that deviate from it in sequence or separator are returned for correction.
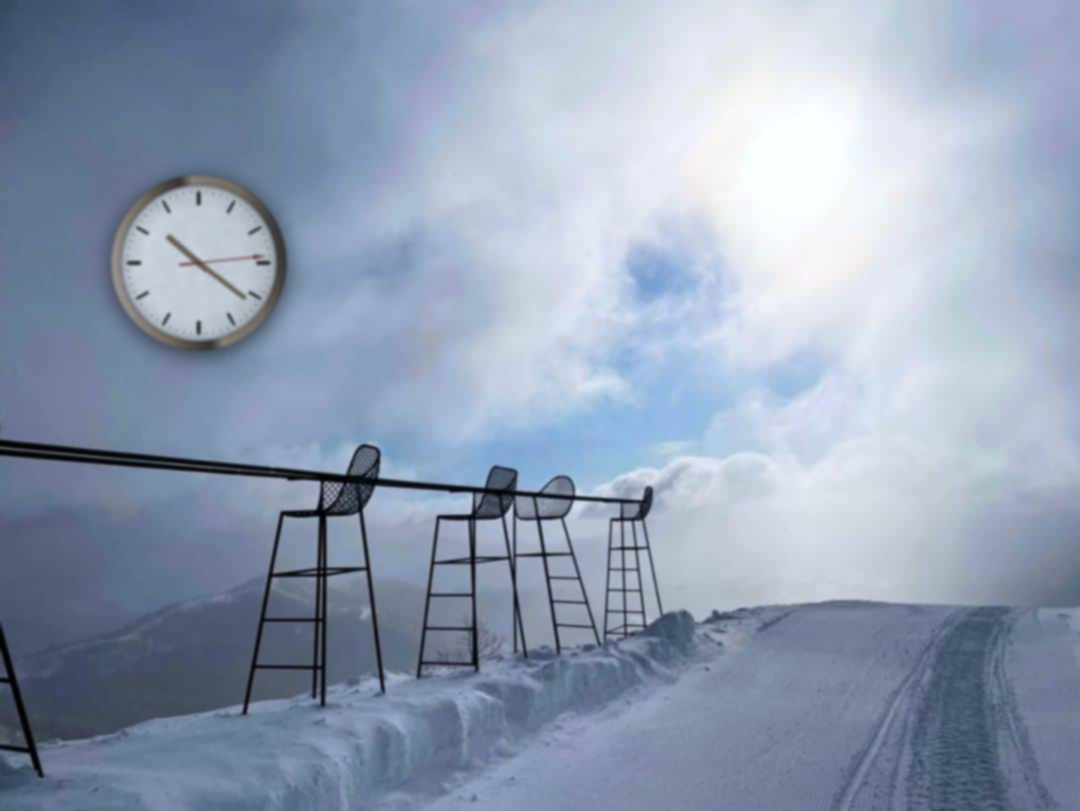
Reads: 10,21,14
